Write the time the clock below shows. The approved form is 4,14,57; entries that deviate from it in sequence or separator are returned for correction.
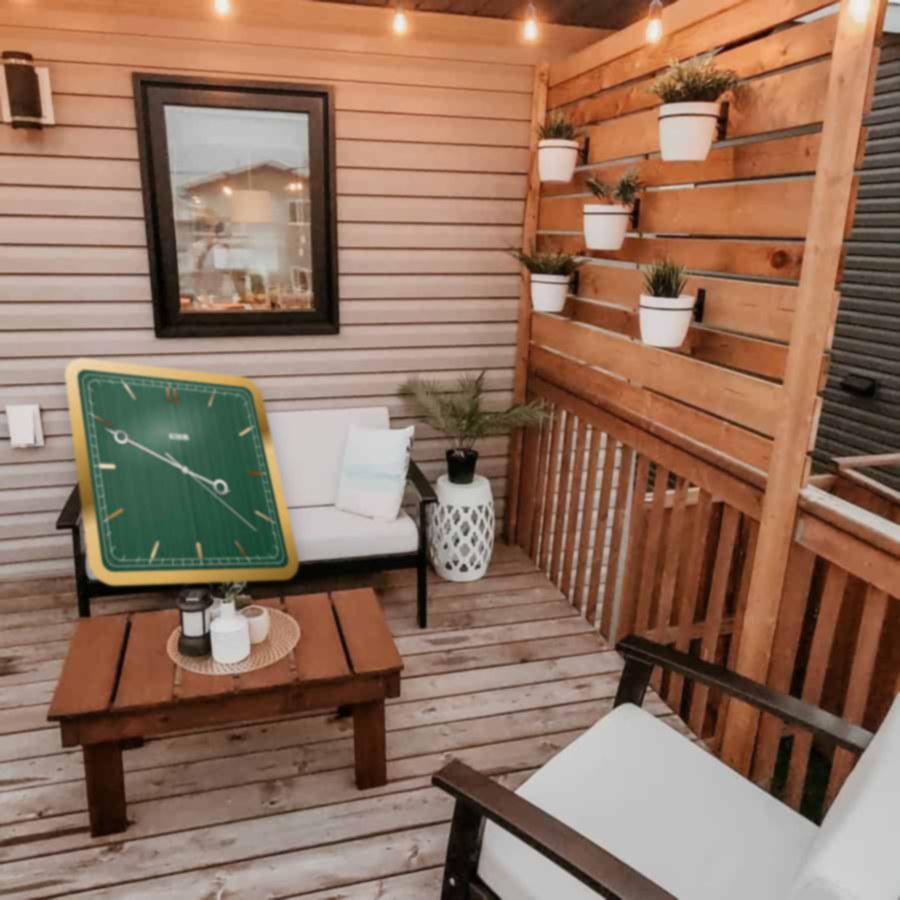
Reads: 3,49,22
